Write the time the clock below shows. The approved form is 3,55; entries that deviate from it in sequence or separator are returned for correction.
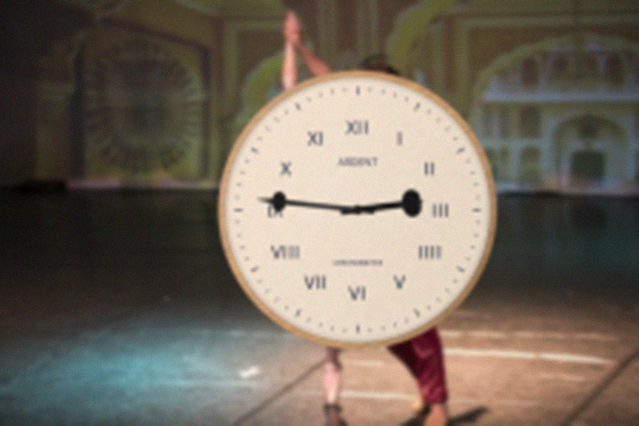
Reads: 2,46
